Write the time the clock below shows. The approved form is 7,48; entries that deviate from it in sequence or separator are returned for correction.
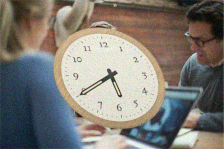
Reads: 5,40
